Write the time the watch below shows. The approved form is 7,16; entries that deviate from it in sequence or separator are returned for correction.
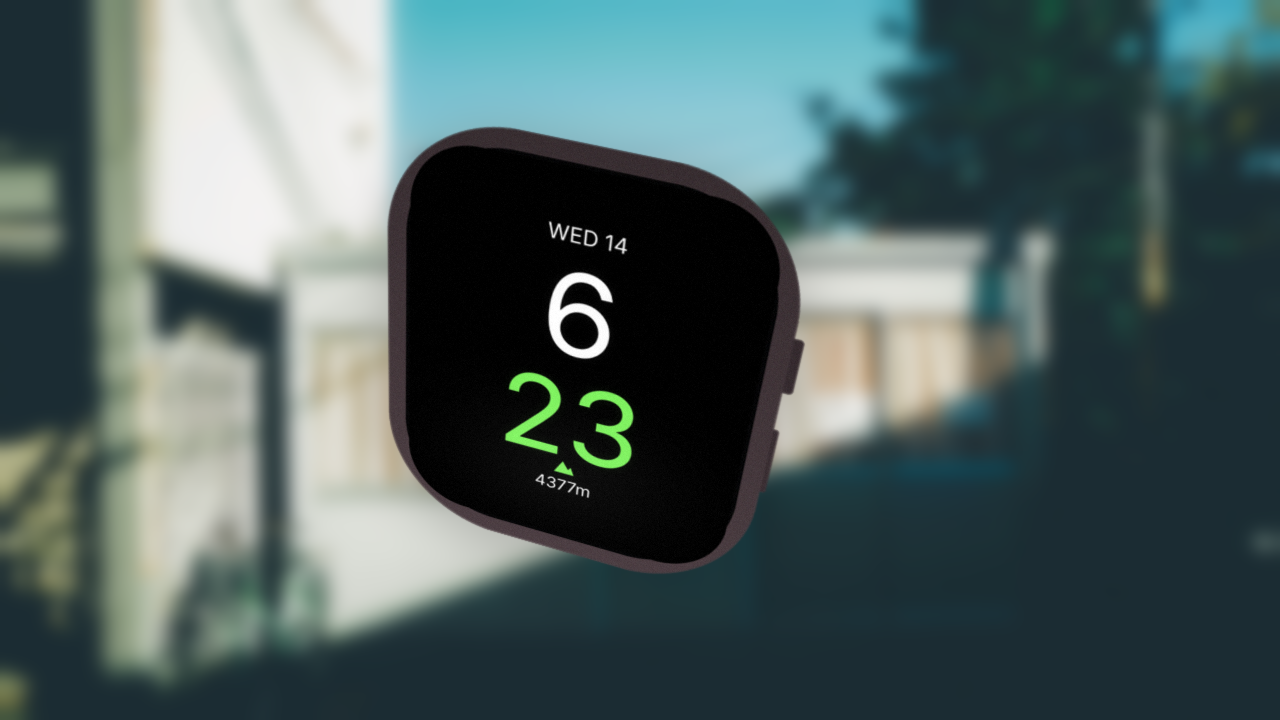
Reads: 6,23
